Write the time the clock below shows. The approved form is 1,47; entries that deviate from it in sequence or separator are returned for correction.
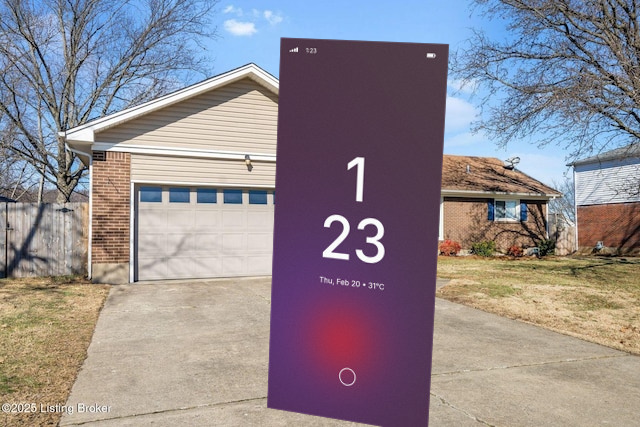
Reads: 1,23
